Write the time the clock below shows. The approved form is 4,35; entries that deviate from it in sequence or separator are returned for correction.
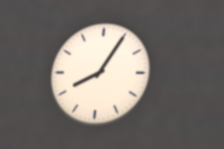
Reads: 8,05
